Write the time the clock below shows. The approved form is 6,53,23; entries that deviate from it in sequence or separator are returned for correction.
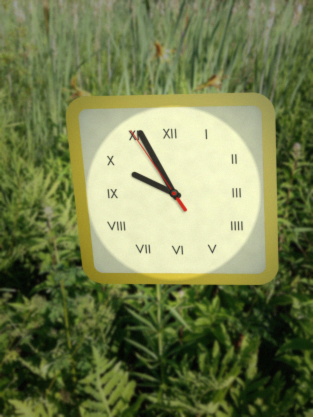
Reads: 9,55,55
